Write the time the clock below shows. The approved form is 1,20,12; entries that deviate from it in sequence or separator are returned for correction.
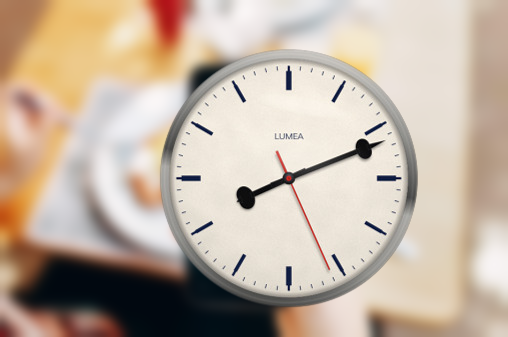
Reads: 8,11,26
